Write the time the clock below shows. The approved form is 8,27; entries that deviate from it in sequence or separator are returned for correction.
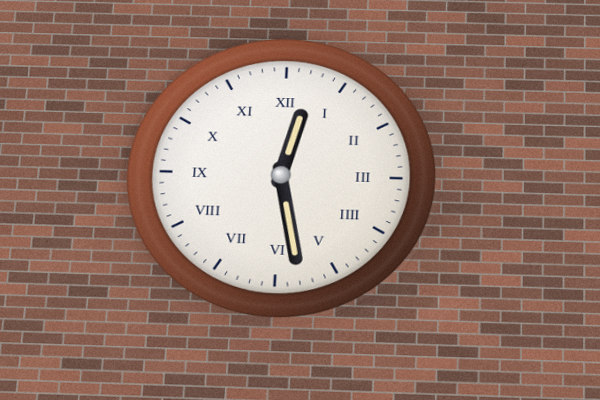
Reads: 12,28
